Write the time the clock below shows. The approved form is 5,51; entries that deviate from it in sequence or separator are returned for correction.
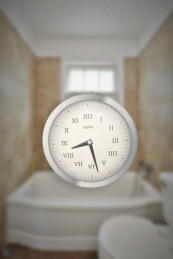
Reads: 8,28
